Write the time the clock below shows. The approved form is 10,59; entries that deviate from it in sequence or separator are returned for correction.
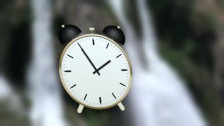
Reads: 1,55
